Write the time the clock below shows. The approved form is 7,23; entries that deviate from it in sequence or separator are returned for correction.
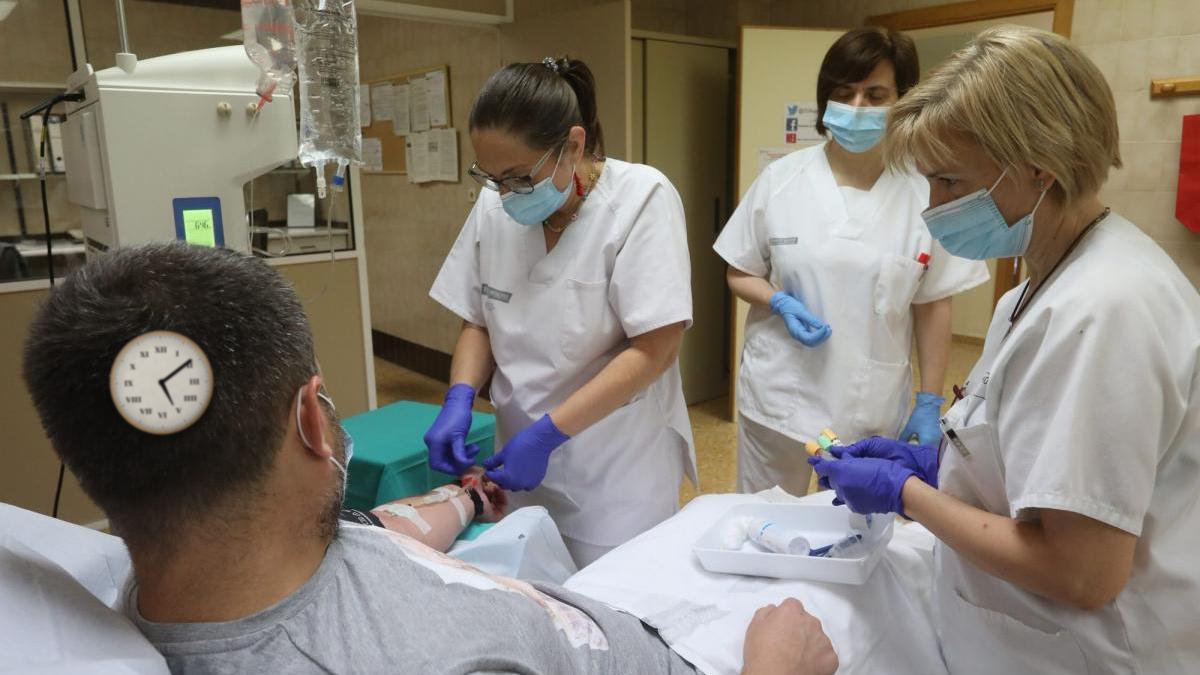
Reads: 5,09
